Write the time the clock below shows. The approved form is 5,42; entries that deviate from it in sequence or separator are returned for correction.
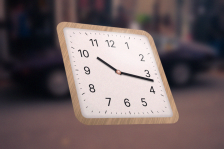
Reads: 10,17
